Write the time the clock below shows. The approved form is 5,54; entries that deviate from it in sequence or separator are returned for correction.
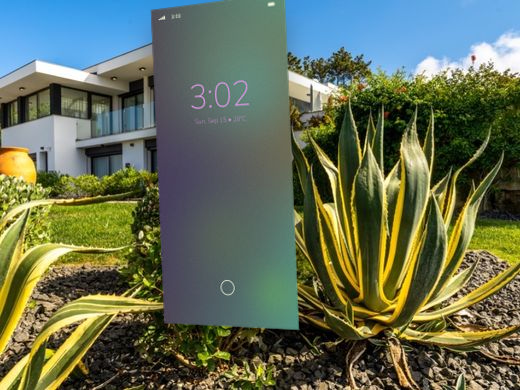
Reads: 3,02
